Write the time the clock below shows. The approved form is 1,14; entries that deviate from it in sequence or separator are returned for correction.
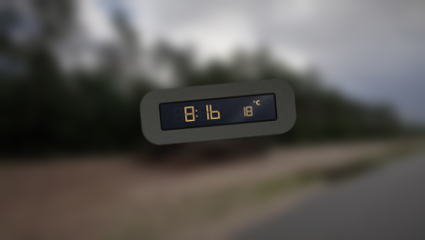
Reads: 8,16
